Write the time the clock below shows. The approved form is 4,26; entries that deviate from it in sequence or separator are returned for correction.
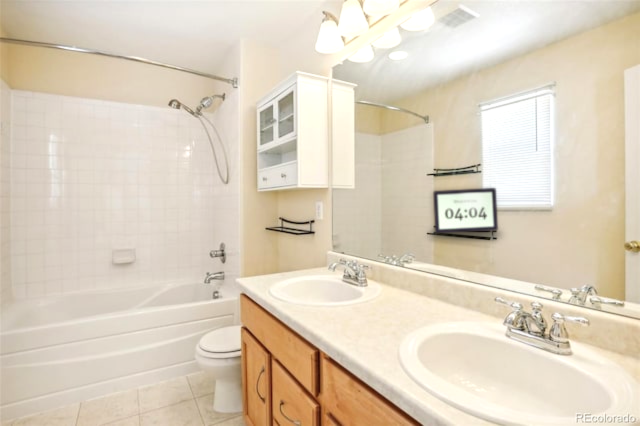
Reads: 4,04
